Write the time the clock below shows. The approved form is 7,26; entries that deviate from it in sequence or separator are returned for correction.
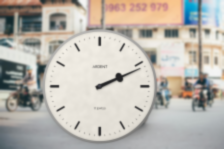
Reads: 2,11
